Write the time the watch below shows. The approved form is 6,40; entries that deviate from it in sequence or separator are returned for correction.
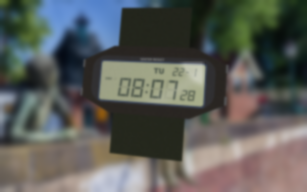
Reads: 8,07
